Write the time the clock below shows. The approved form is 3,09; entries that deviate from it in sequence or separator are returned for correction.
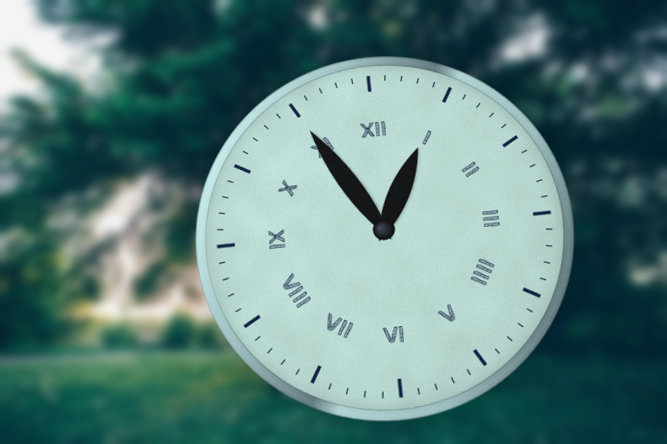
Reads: 12,55
